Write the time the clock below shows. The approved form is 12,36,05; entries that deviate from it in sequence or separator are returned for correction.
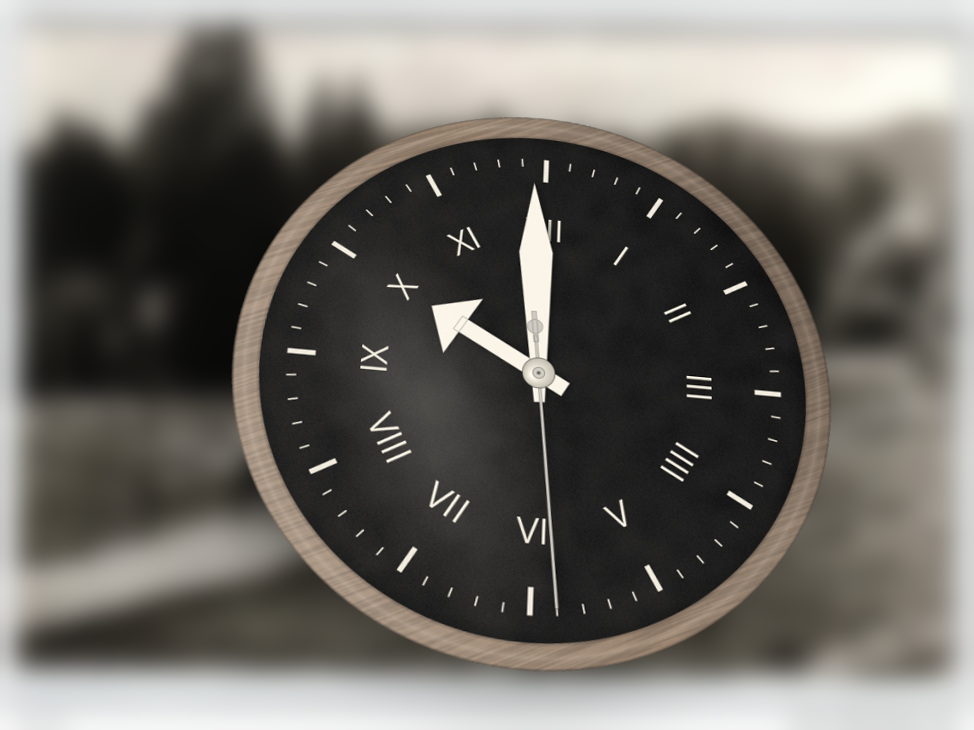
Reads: 9,59,29
